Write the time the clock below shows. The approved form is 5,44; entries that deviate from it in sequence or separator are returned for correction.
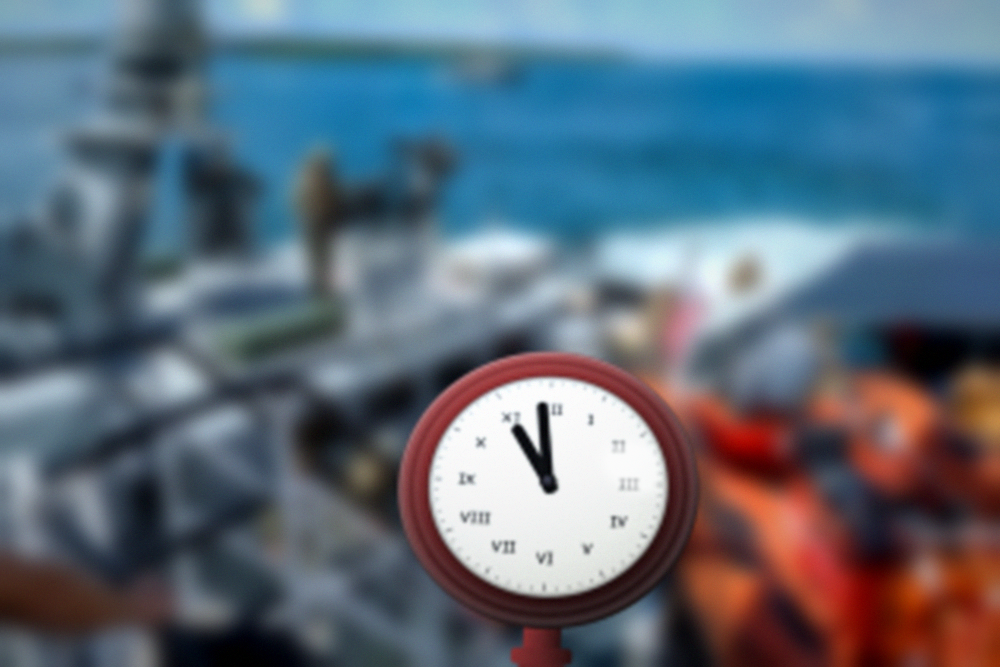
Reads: 10,59
